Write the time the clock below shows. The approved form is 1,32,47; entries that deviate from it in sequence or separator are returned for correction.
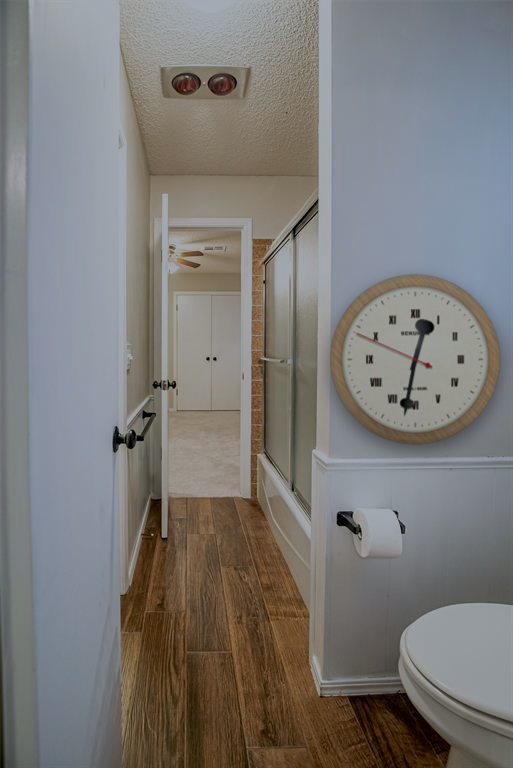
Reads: 12,31,49
